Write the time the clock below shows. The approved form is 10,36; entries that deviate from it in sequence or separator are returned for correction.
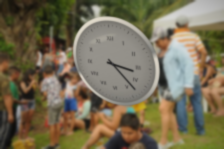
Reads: 3,23
